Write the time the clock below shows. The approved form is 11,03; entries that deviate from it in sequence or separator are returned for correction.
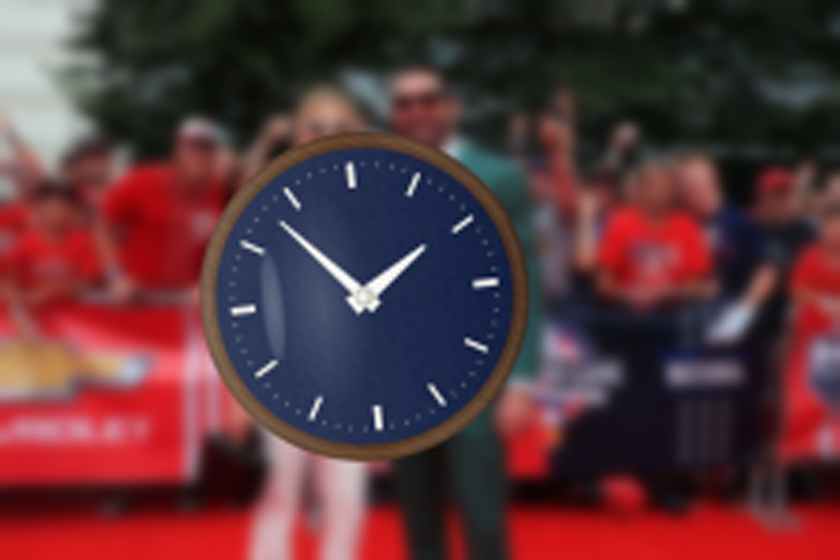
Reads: 1,53
